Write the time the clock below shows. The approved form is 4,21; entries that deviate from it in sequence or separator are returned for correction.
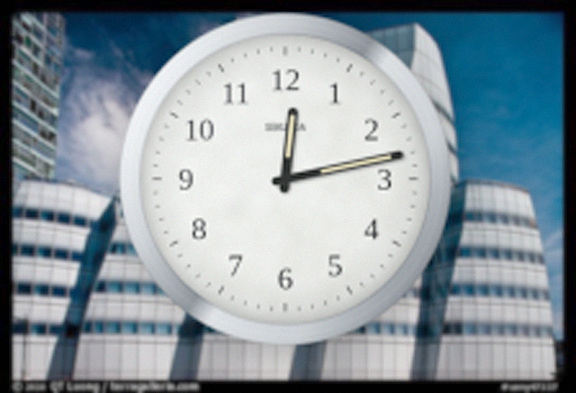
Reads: 12,13
